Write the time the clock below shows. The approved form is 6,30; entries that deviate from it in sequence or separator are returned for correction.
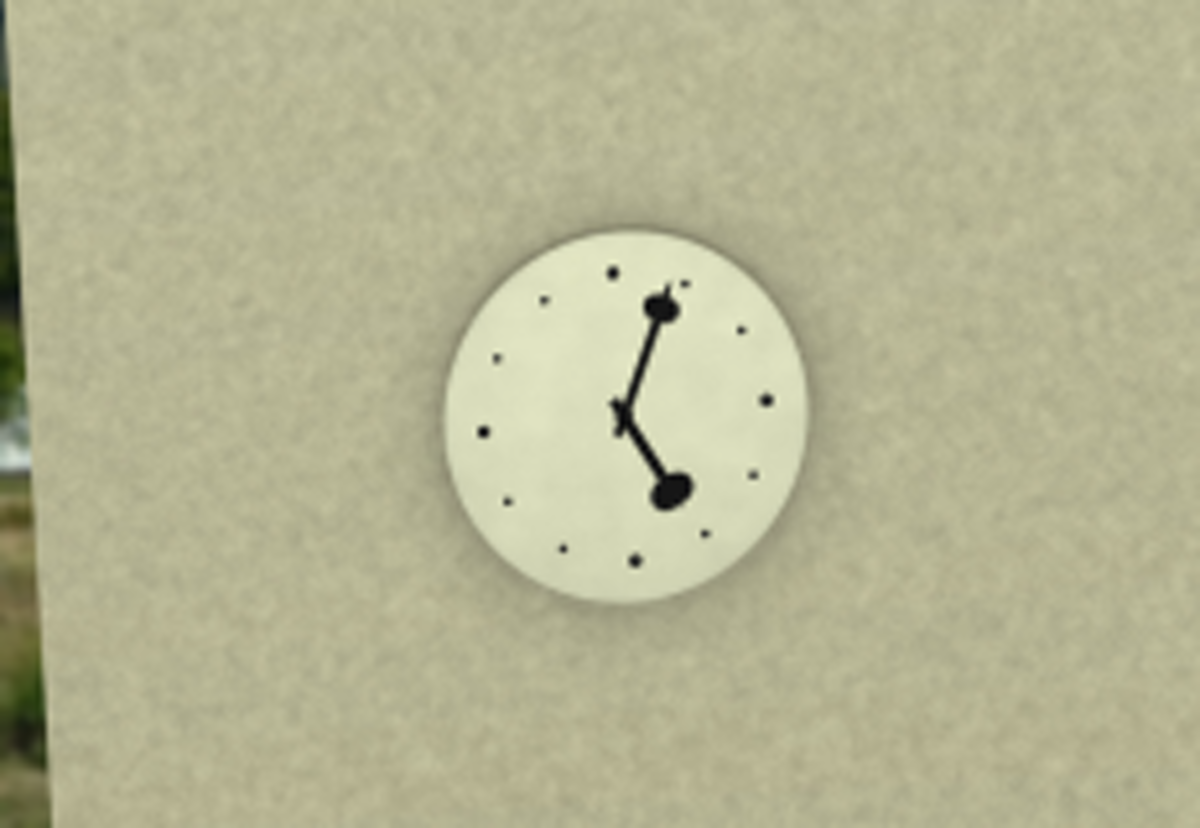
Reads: 5,04
